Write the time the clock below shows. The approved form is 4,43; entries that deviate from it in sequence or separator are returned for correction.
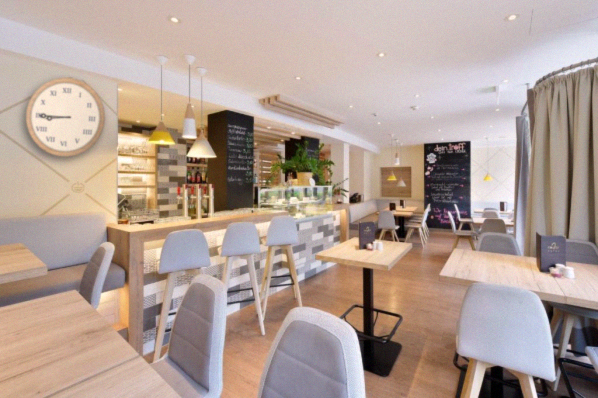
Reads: 8,45
